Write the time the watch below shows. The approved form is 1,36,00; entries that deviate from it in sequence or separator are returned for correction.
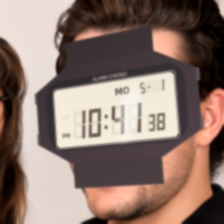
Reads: 10,41,38
